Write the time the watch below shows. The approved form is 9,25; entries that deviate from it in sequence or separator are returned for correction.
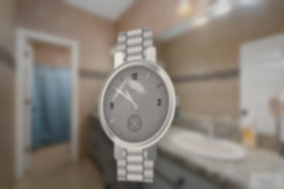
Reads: 10,51
